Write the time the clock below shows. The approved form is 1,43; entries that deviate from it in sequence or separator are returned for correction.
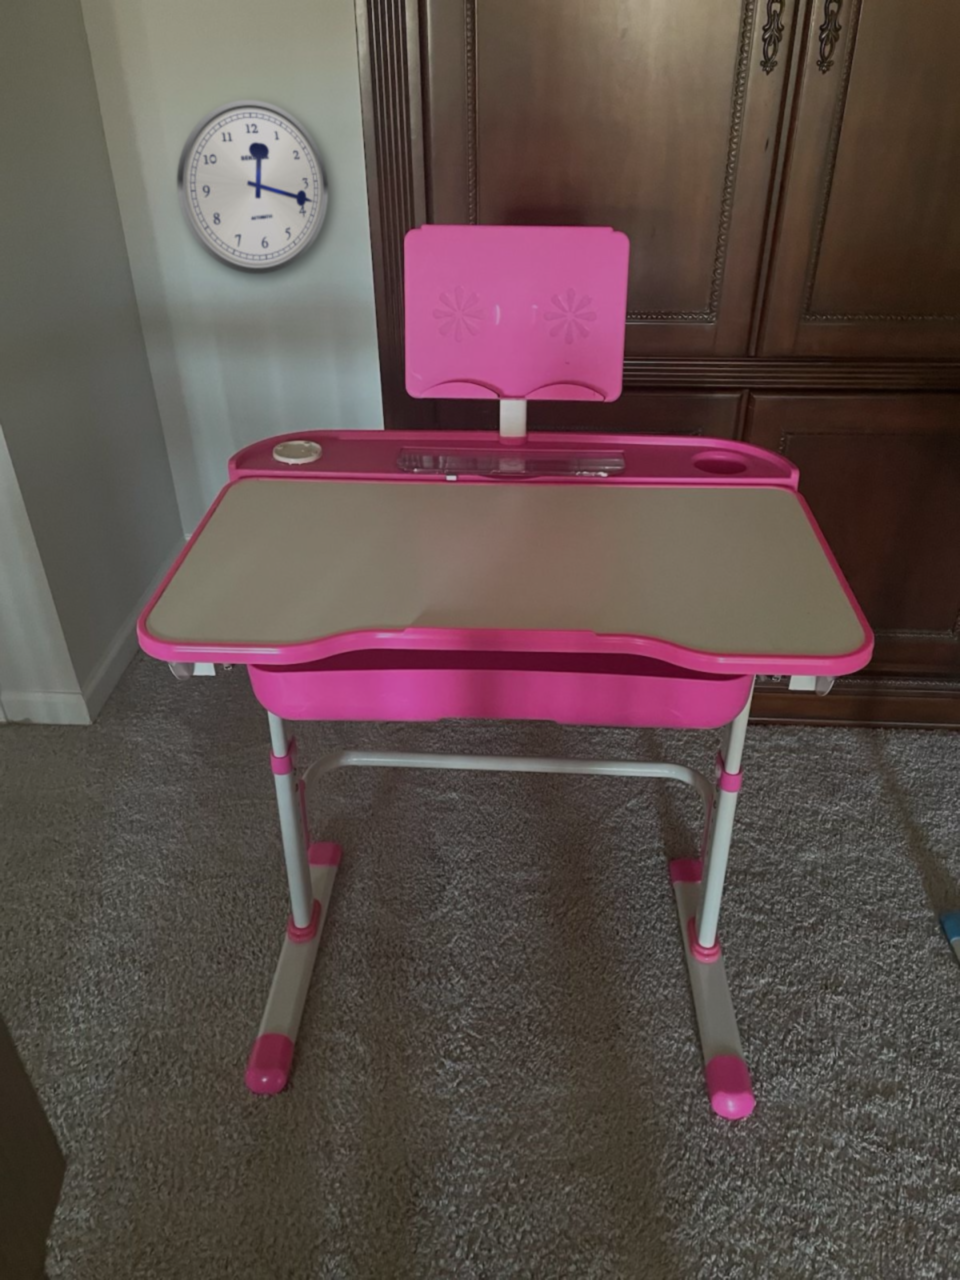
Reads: 12,18
